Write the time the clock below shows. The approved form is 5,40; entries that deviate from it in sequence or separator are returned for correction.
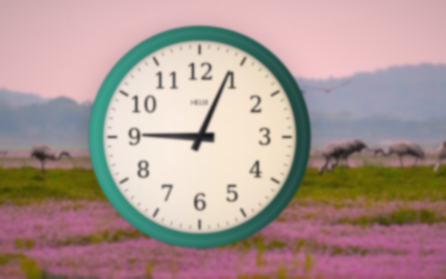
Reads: 9,04
